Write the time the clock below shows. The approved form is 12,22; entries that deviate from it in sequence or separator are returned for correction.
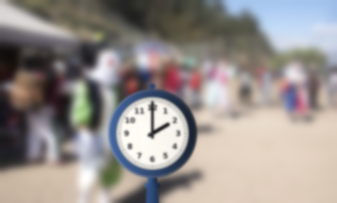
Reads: 2,00
